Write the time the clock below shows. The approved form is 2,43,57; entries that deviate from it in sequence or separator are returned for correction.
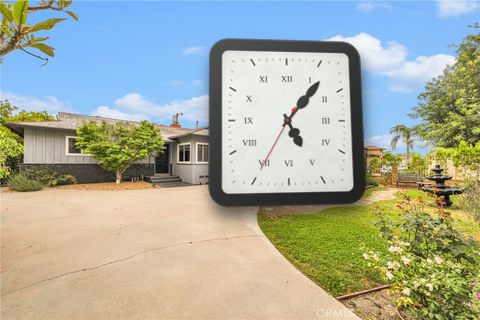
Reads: 5,06,35
